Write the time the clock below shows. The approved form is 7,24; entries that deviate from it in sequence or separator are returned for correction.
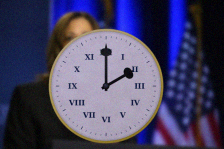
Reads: 2,00
